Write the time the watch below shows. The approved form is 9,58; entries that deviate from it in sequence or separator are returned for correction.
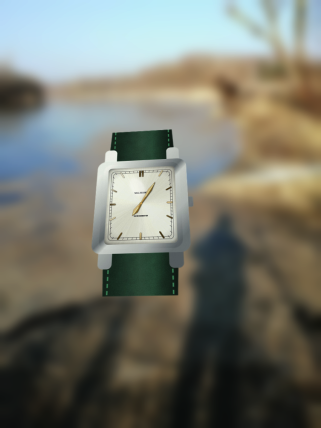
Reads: 7,05
